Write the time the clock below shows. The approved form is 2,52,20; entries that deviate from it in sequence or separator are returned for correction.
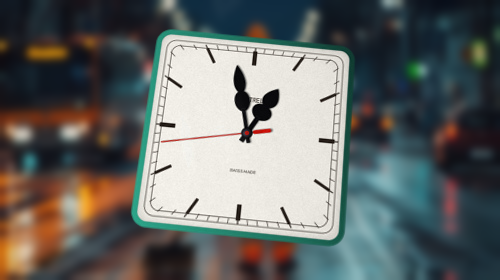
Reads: 12,57,43
